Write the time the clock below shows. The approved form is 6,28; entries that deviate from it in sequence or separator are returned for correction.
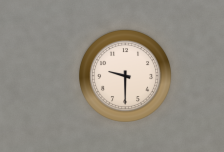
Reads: 9,30
